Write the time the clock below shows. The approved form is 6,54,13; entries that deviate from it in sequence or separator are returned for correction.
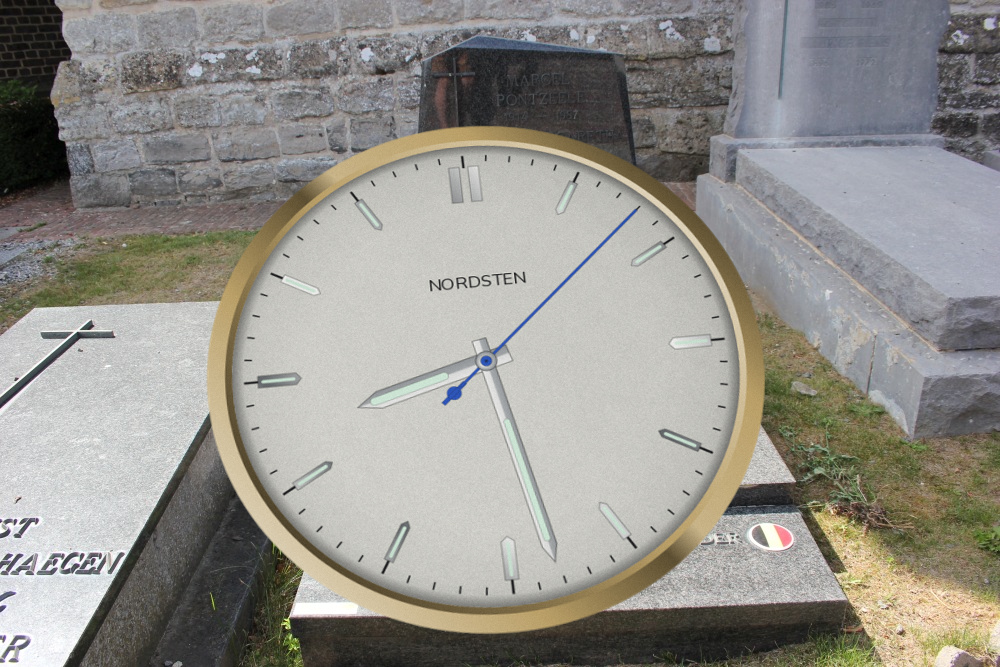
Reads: 8,28,08
